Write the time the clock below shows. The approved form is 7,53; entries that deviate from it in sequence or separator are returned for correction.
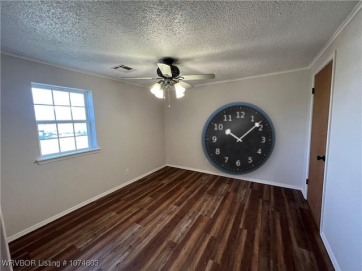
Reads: 10,08
